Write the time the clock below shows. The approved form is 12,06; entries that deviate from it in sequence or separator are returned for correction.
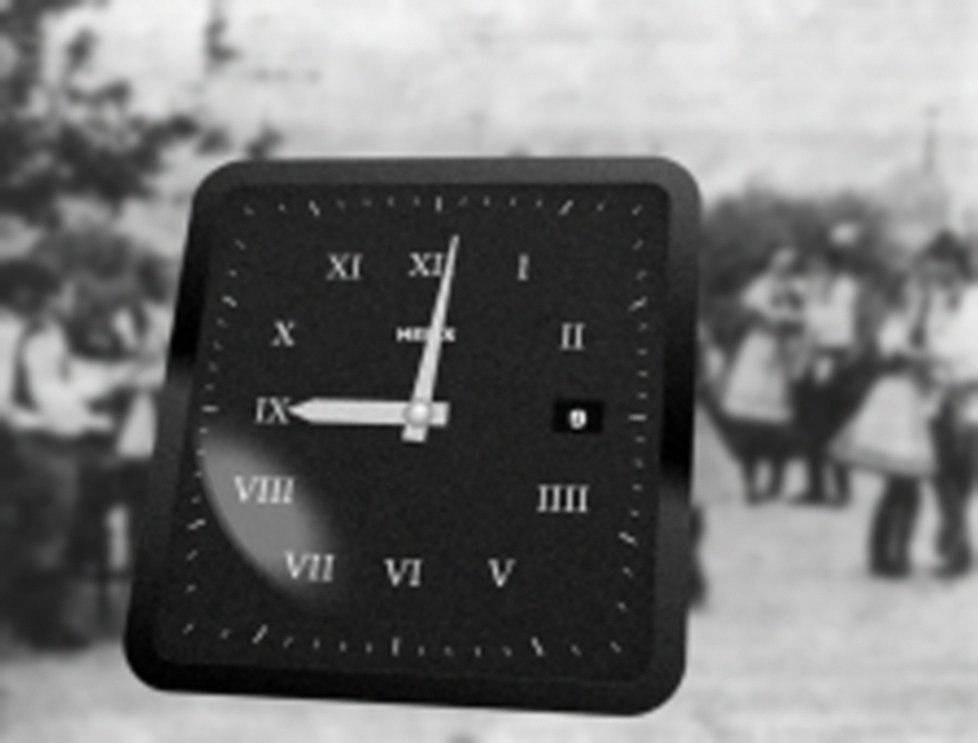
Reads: 9,01
